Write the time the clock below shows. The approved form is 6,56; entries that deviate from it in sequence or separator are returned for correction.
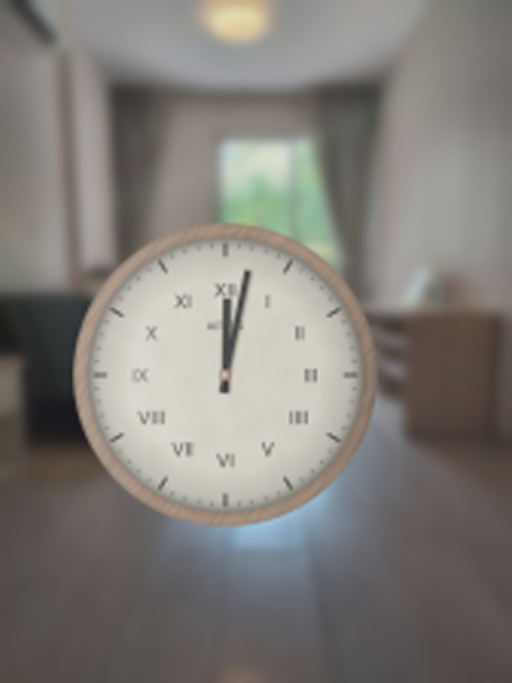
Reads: 12,02
